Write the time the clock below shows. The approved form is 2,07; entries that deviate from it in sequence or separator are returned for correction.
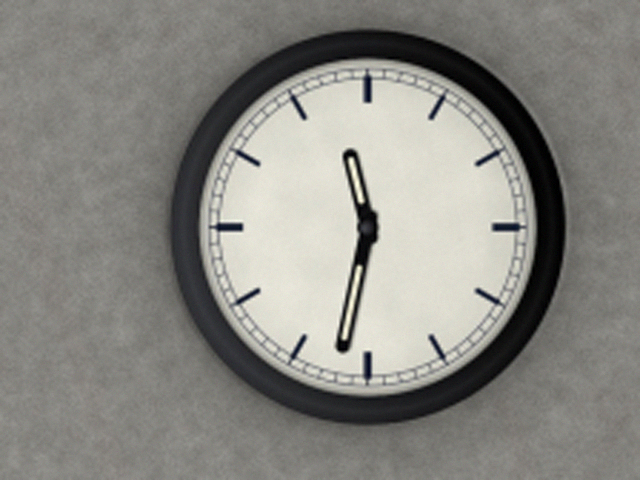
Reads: 11,32
